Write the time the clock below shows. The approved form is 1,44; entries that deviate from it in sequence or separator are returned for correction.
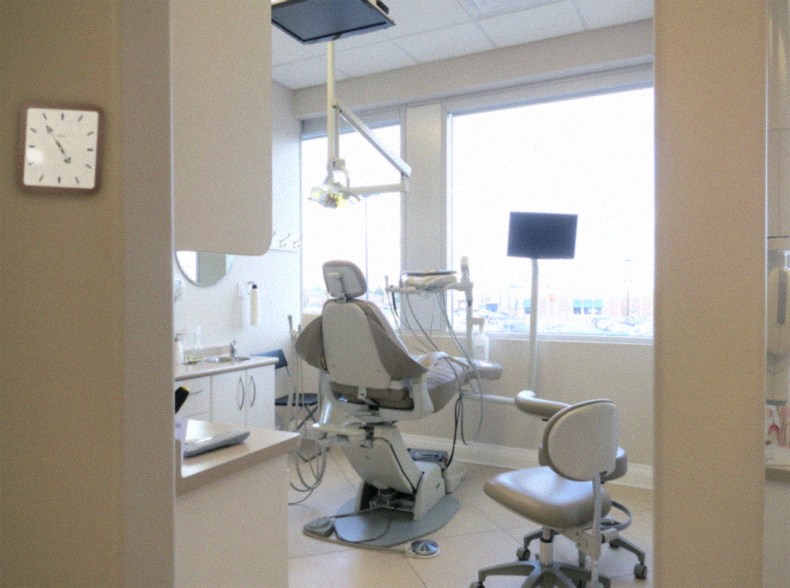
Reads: 4,54
